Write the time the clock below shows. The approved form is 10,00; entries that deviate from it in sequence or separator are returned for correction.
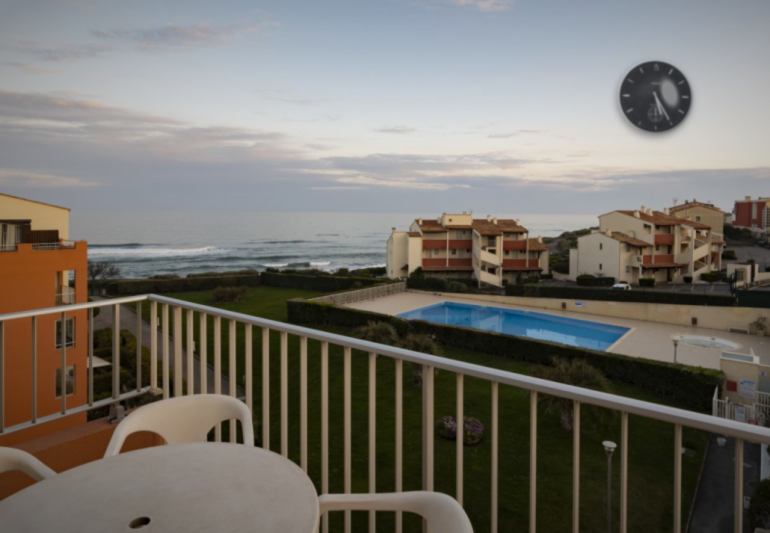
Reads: 5,25
